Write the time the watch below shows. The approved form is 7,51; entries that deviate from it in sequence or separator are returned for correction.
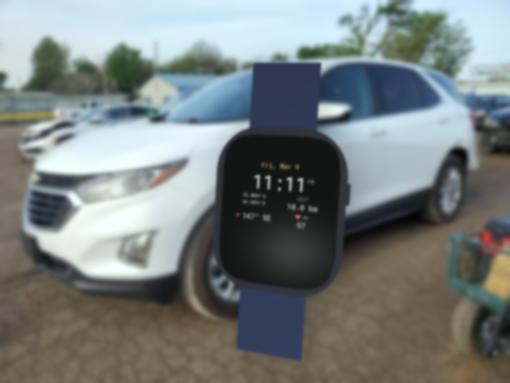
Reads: 11,11
